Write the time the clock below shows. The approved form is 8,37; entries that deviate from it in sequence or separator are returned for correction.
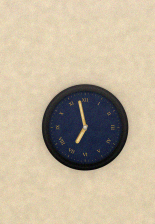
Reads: 6,58
